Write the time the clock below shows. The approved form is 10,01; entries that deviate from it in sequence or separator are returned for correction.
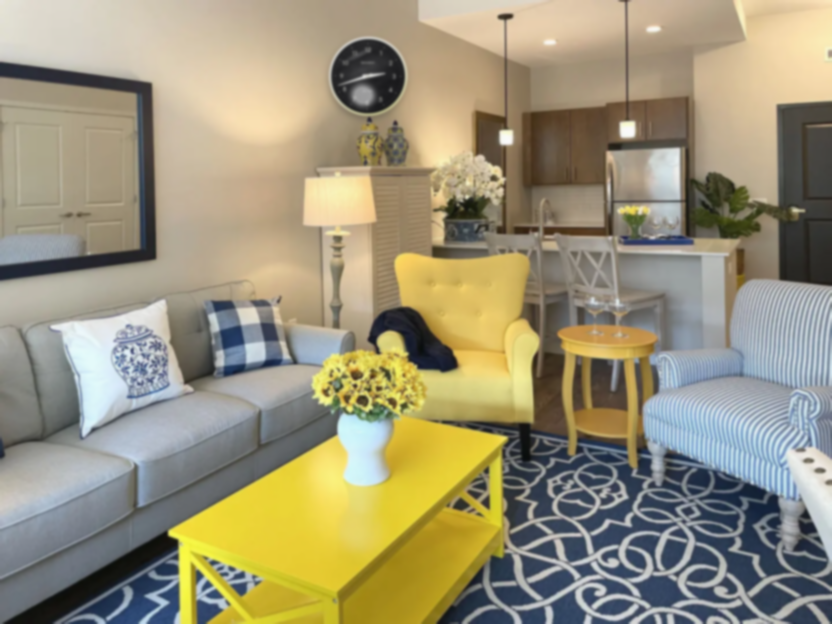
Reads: 2,42
